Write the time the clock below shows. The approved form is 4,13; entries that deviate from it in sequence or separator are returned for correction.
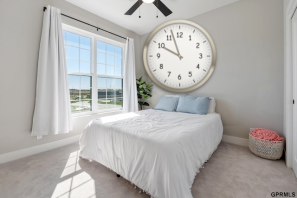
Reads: 9,57
